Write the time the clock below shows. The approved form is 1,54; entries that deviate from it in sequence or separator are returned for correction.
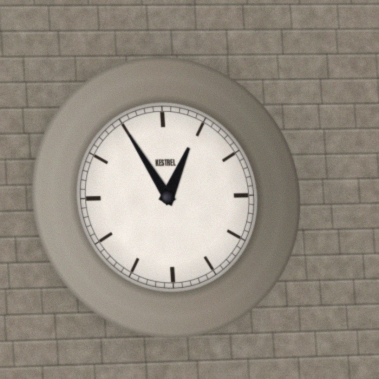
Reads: 12,55
